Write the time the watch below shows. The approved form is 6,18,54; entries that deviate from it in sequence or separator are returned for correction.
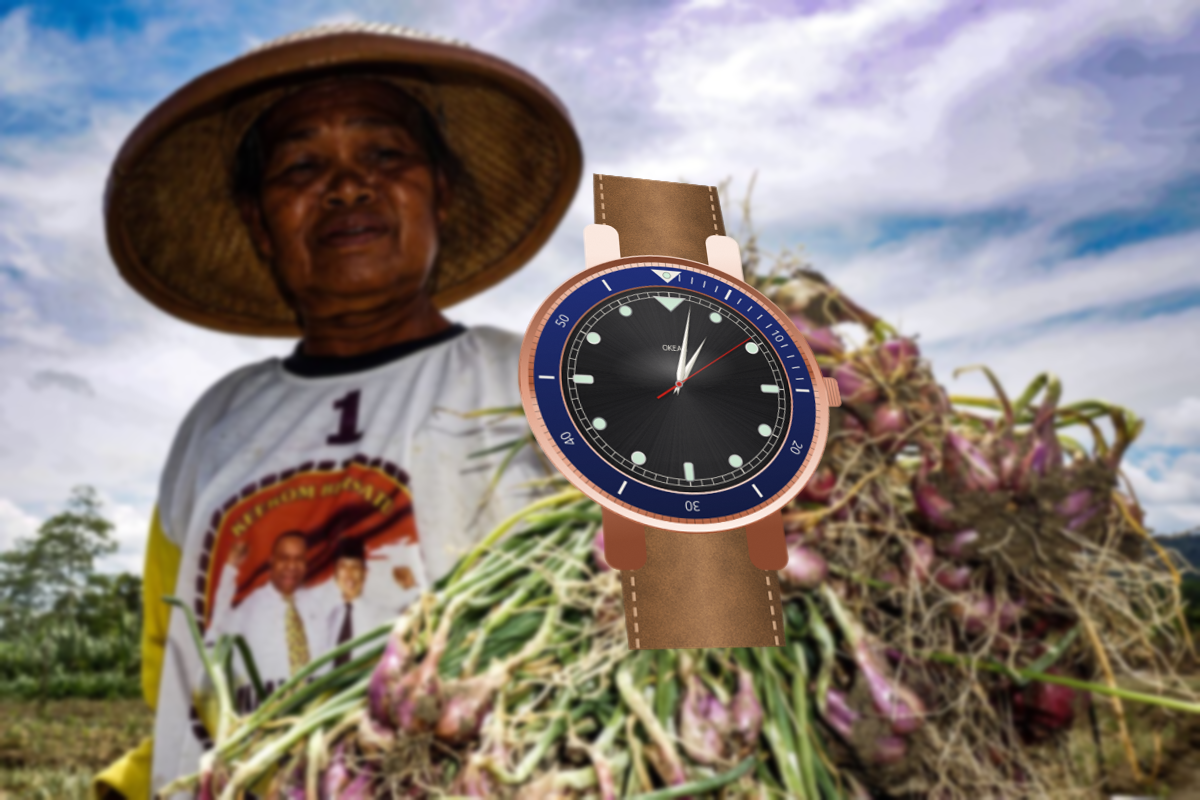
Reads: 1,02,09
